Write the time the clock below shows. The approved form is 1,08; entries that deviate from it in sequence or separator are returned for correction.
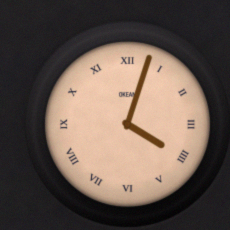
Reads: 4,03
